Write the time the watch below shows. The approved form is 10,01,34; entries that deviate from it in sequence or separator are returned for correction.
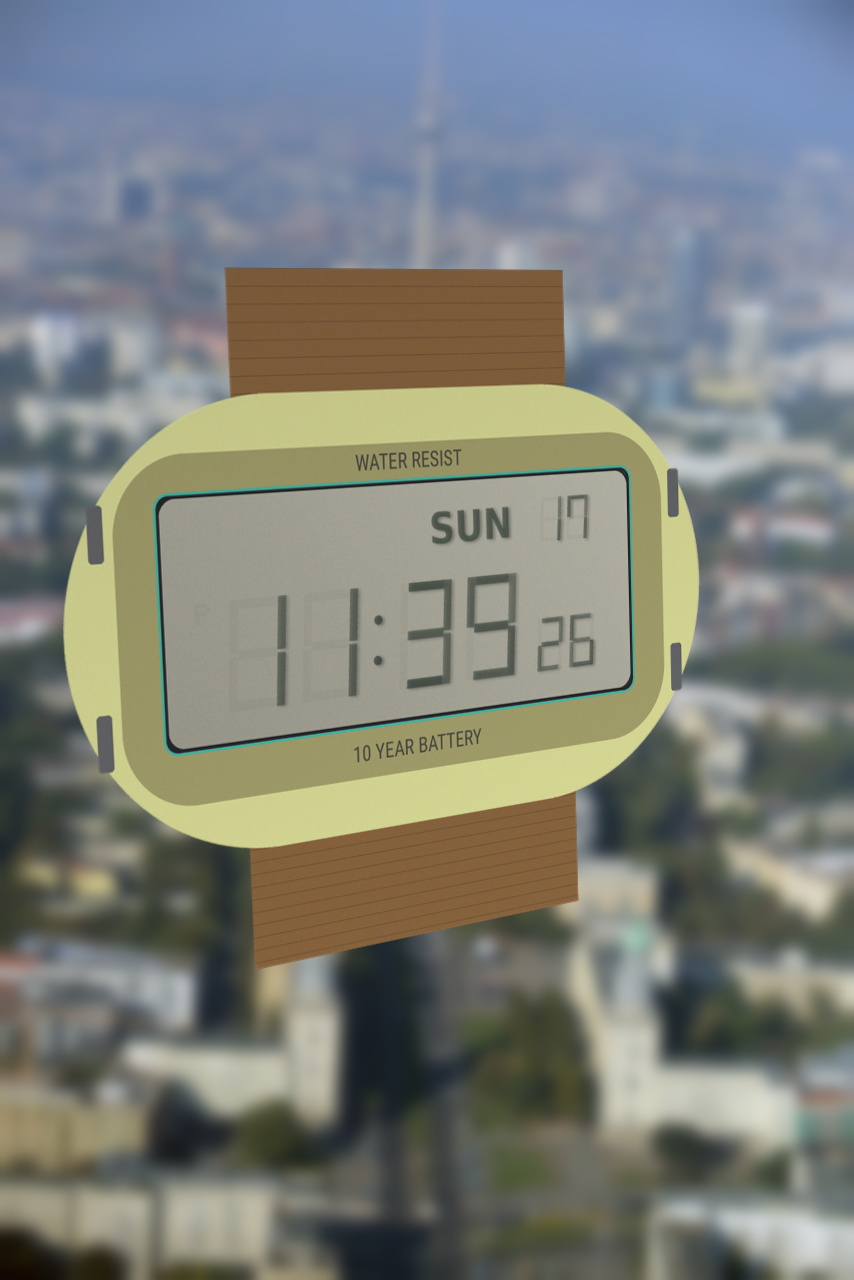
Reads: 11,39,26
